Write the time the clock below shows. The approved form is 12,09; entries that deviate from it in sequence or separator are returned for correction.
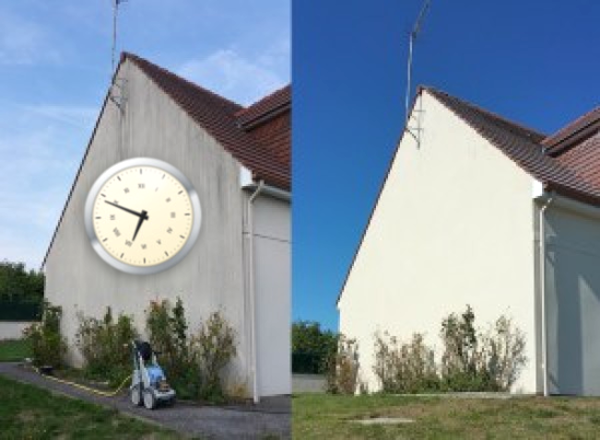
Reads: 6,49
